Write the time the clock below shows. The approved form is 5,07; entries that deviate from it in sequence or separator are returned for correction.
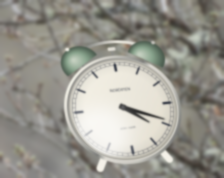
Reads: 4,19
